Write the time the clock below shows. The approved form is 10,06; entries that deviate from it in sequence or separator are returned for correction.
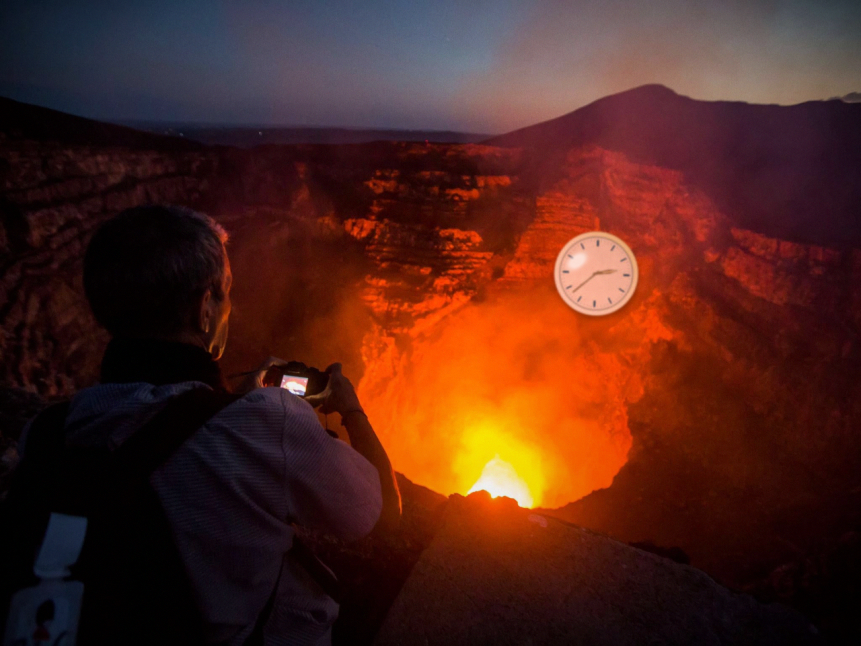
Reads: 2,38
